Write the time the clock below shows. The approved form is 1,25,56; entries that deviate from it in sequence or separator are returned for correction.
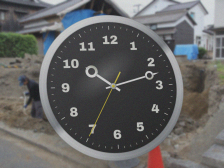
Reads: 10,12,35
